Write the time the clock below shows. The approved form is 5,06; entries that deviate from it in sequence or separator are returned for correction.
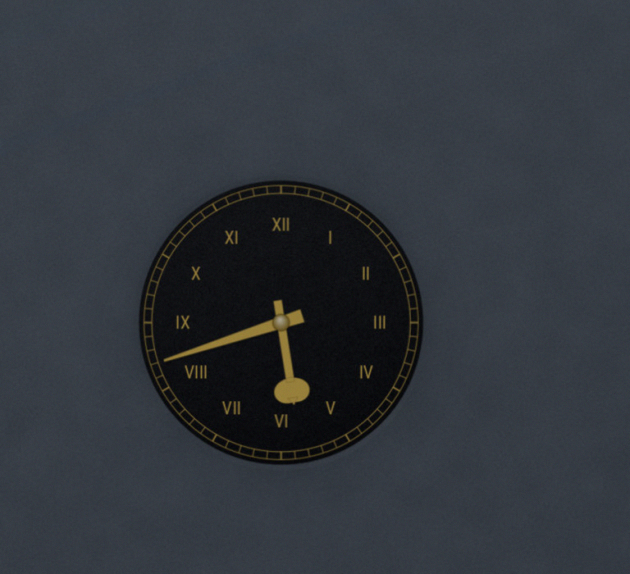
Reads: 5,42
